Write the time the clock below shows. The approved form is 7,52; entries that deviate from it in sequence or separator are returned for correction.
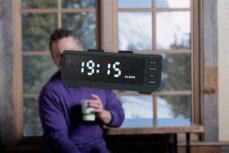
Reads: 19,15
